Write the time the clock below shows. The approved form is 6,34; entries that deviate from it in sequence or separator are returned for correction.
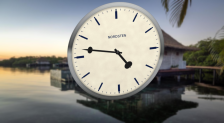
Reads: 4,47
